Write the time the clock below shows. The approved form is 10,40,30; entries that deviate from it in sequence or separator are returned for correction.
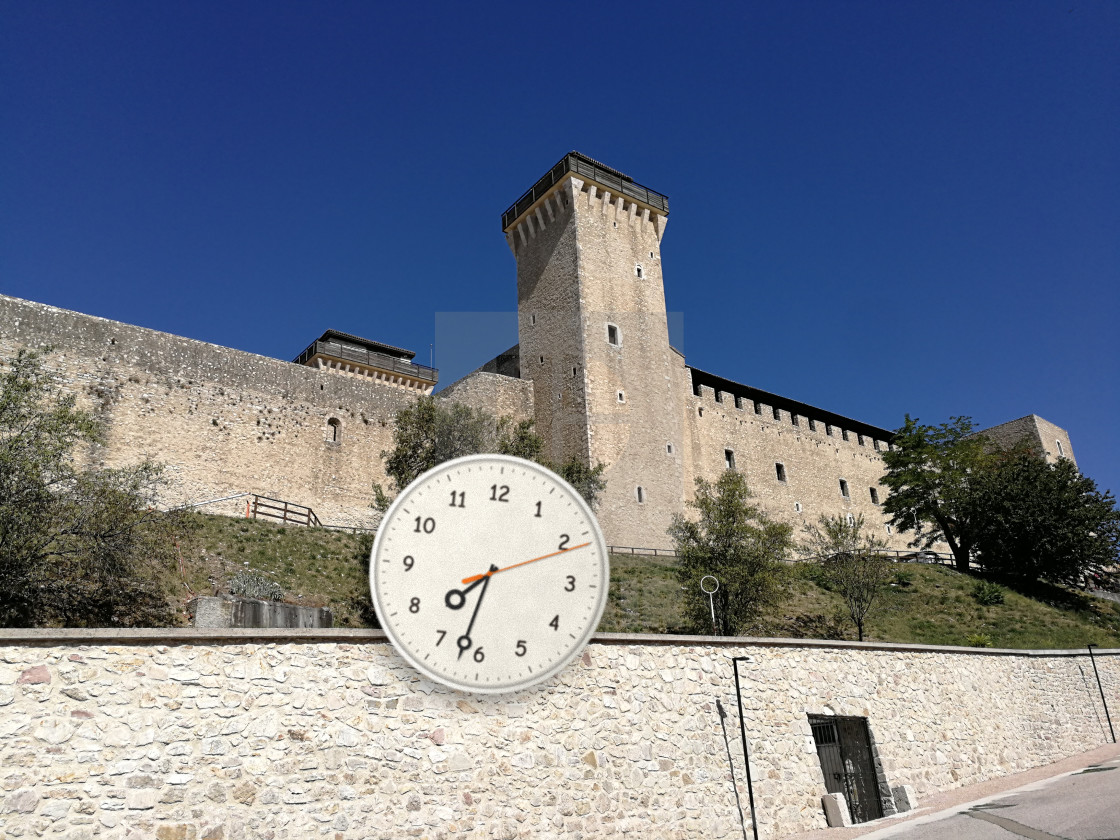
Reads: 7,32,11
